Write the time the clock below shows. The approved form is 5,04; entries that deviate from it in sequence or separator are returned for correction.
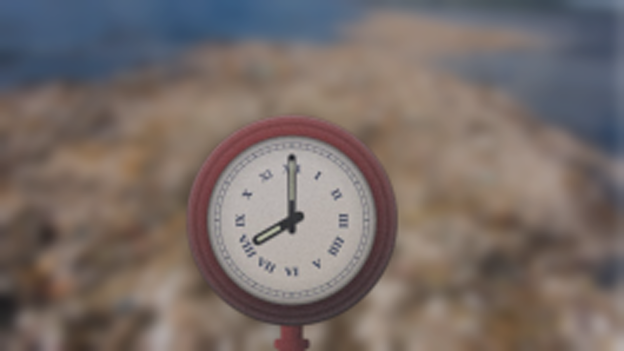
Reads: 8,00
